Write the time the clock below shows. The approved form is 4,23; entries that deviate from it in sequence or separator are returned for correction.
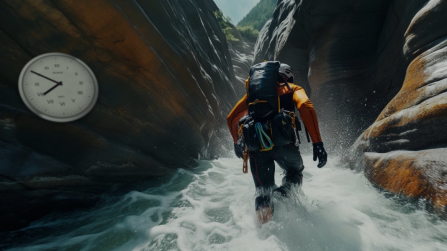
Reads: 7,50
